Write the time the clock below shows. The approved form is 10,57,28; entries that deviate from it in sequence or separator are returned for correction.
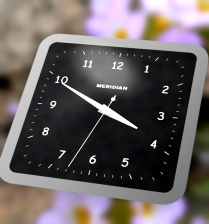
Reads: 3,49,33
